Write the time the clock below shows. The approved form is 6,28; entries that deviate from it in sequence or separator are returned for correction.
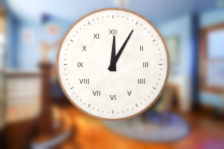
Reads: 12,05
